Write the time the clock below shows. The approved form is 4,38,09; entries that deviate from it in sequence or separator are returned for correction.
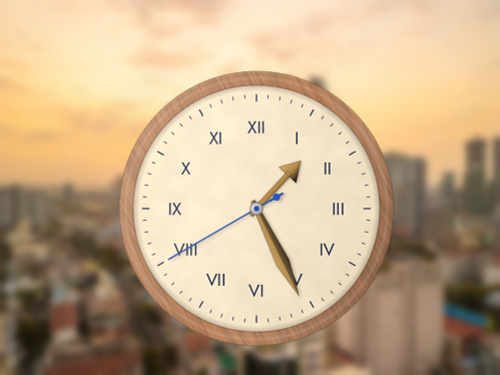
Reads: 1,25,40
